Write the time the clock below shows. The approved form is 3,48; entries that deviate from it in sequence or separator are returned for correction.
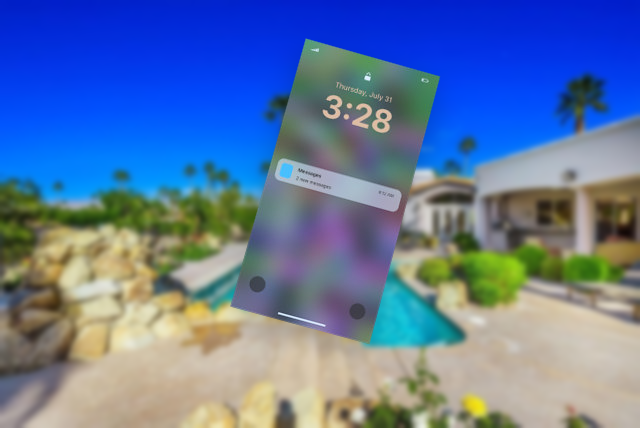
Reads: 3,28
